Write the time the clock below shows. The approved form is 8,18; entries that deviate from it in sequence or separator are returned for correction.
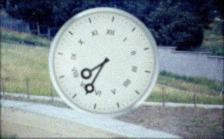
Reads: 7,33
